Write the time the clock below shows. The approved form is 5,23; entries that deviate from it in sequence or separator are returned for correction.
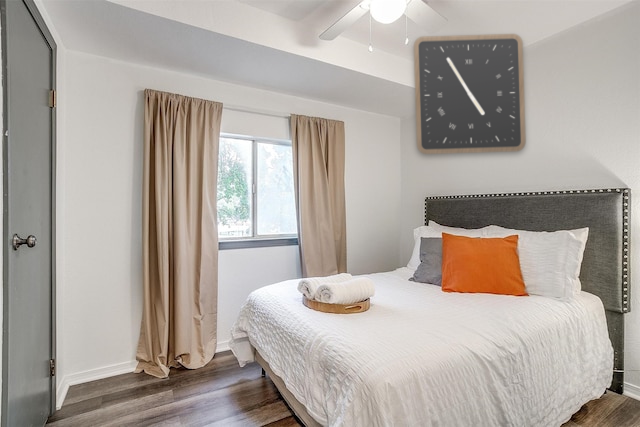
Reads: 4,55
